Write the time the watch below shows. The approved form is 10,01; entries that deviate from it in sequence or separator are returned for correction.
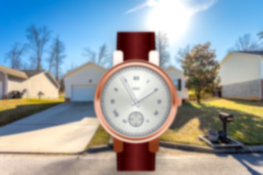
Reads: 1,55
